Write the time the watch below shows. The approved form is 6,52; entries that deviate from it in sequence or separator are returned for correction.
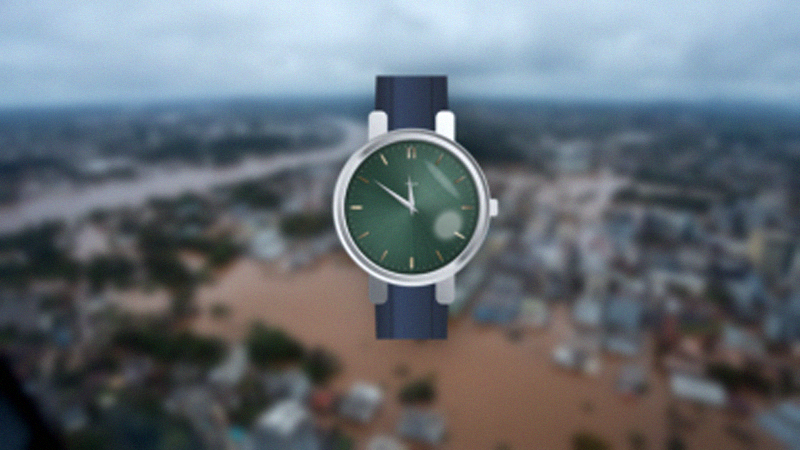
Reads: 11,51
